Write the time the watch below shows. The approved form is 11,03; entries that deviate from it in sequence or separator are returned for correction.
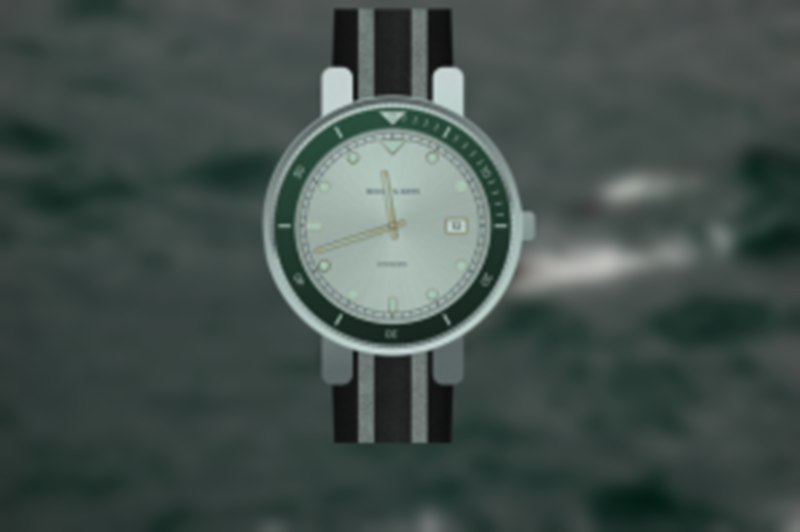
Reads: 11,42
